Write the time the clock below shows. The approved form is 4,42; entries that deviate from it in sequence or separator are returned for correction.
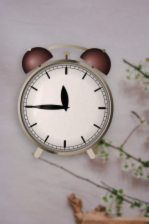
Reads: 11,45
